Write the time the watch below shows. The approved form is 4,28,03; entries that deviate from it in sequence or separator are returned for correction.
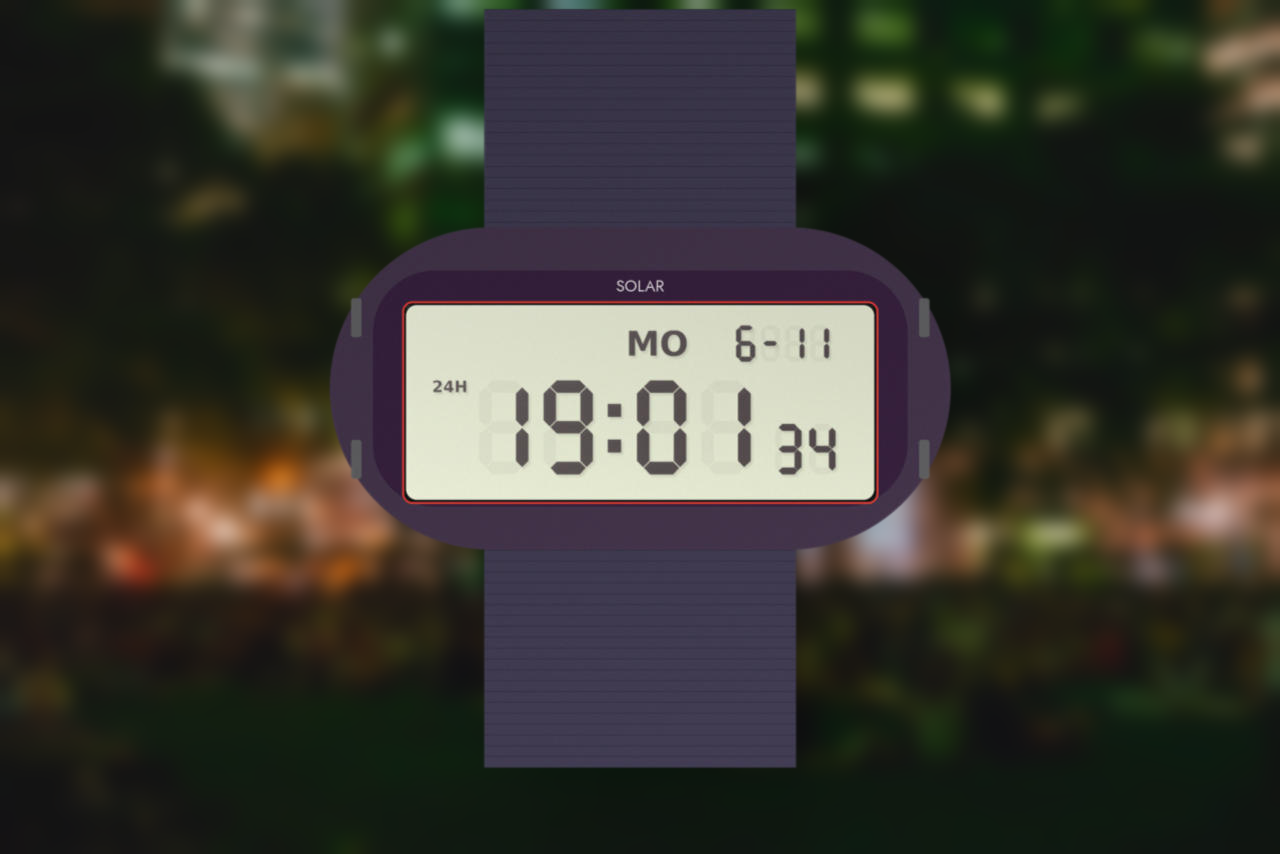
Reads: 19,01,34
